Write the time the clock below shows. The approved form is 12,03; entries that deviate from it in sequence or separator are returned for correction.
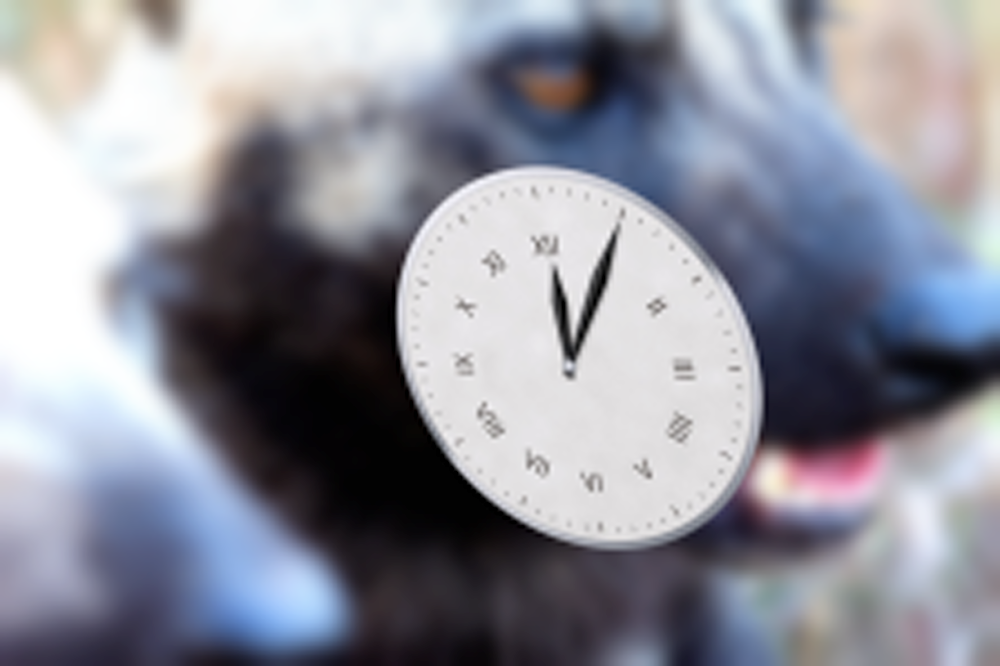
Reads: 12,05
